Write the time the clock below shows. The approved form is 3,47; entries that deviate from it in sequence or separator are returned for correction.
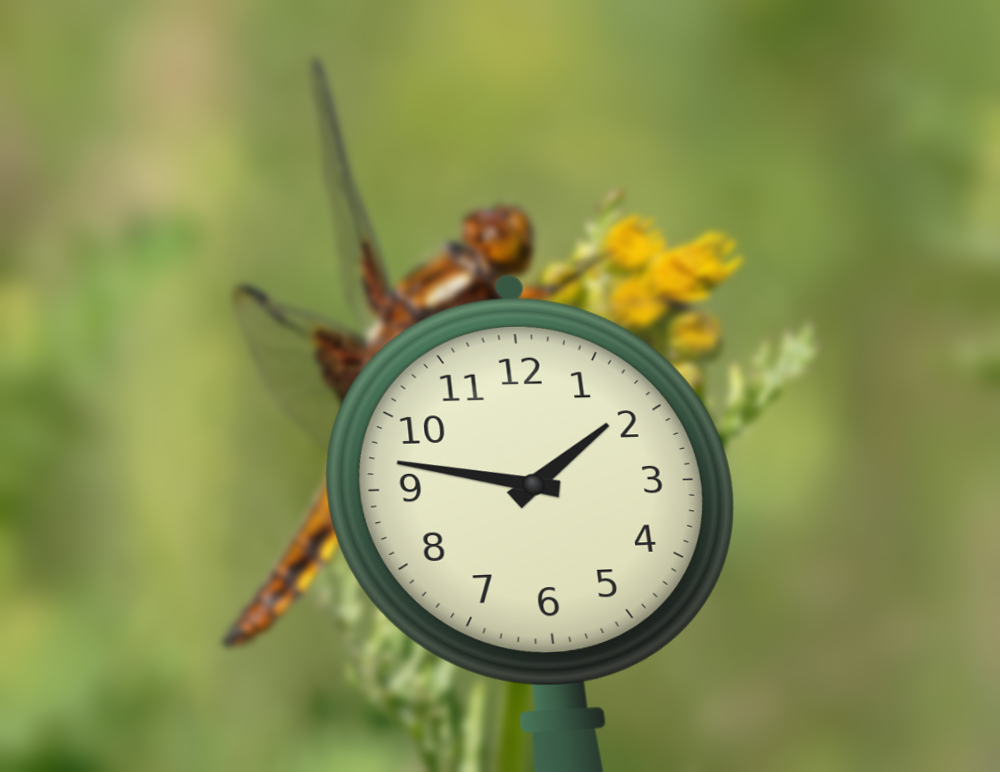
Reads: 1,47
